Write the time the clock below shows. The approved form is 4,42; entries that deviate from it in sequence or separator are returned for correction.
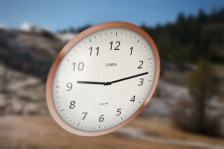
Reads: 9,13
